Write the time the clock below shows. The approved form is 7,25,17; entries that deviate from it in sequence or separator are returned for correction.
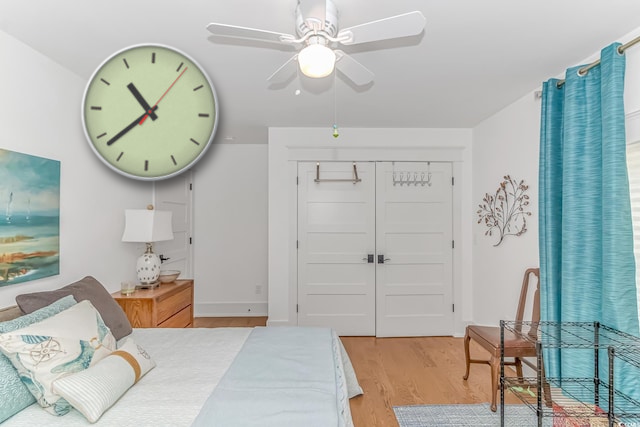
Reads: 10,38,06
